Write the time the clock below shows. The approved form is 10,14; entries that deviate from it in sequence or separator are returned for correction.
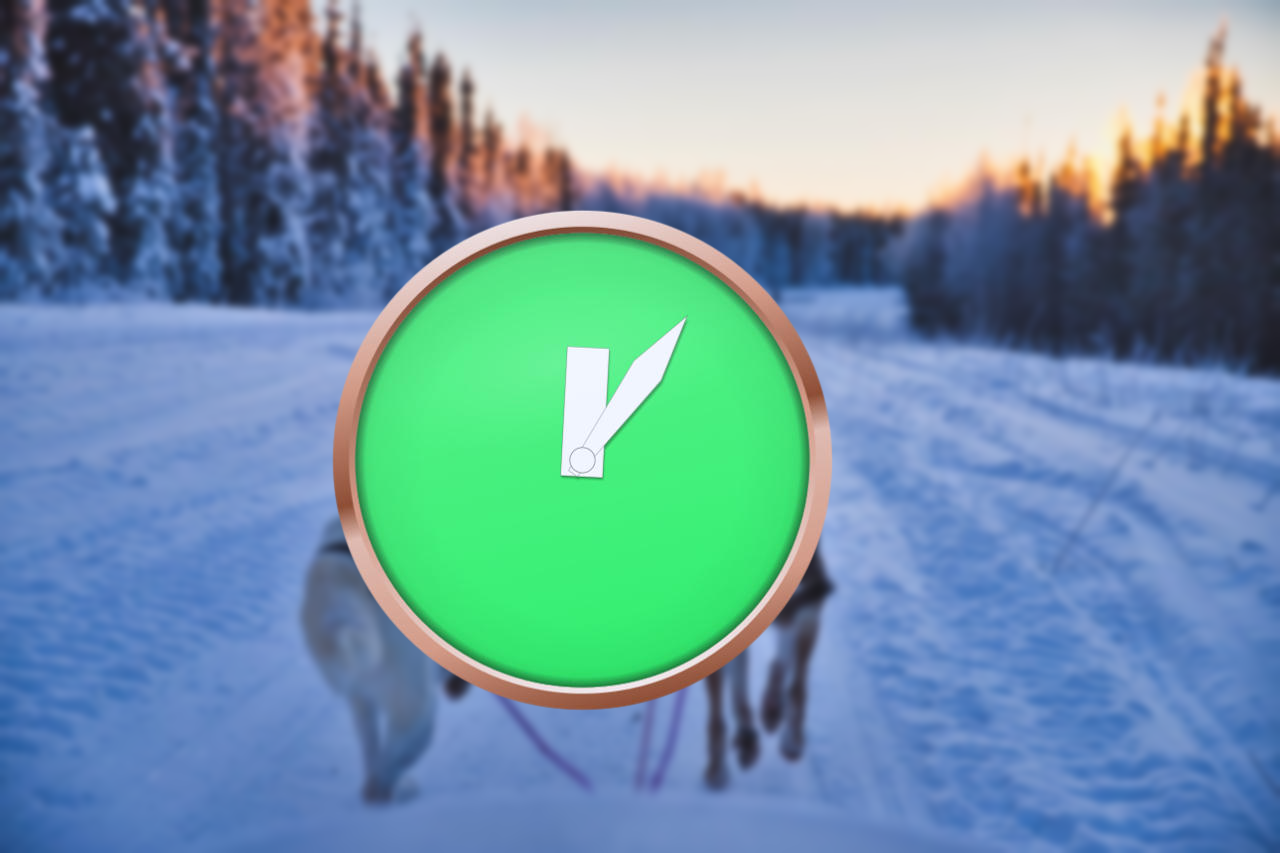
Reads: 12,06
